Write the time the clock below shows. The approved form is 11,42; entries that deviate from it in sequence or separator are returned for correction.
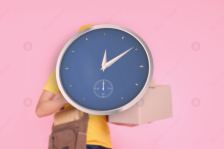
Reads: 12,09
